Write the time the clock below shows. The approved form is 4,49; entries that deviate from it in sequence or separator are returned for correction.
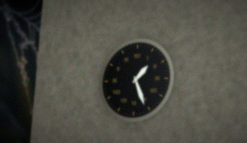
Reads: 1,26
